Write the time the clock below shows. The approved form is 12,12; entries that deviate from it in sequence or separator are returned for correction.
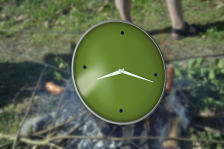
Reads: 8,17
